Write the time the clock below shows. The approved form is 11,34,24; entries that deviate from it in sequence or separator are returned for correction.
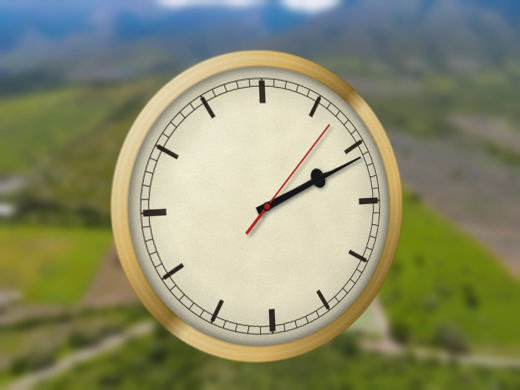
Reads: 2,11,07
